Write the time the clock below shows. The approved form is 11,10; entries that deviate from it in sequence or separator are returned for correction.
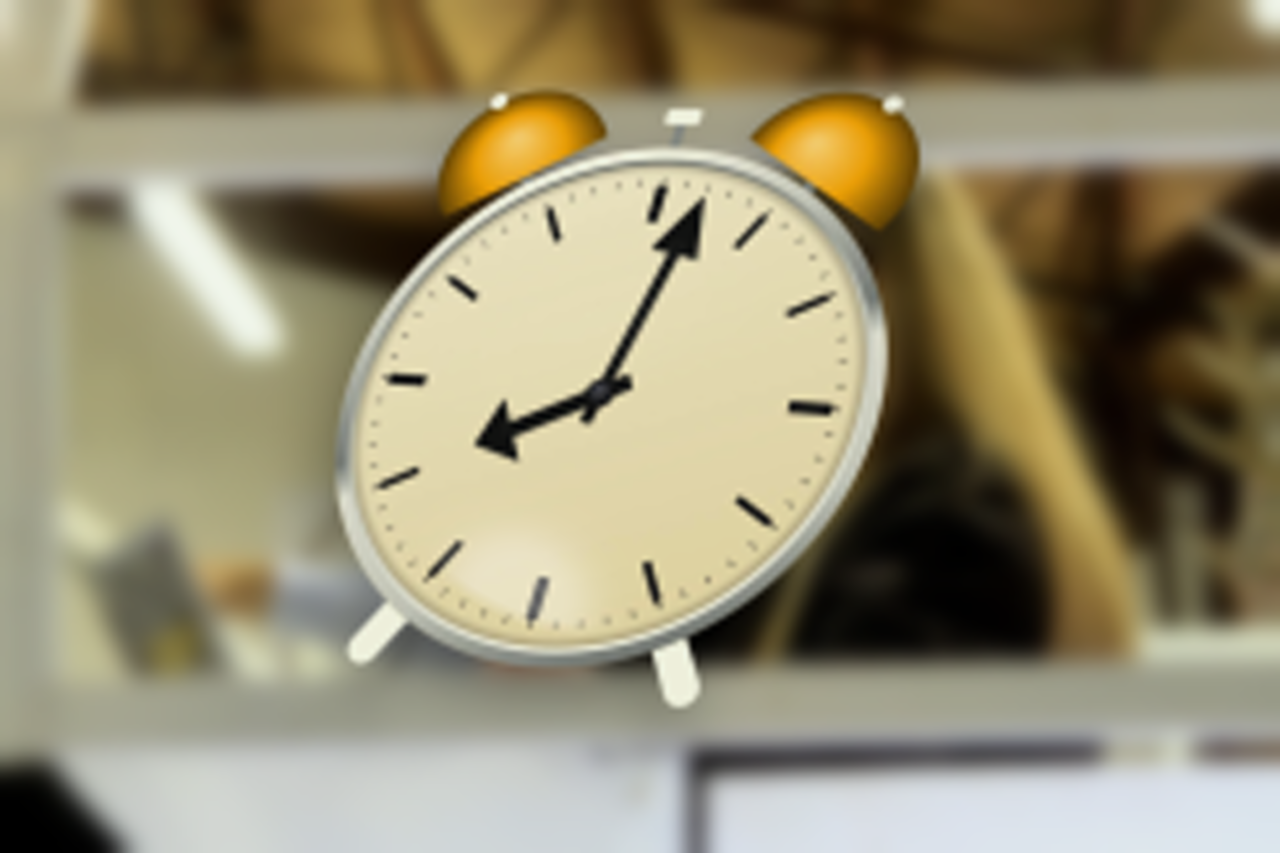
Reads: 8,02
